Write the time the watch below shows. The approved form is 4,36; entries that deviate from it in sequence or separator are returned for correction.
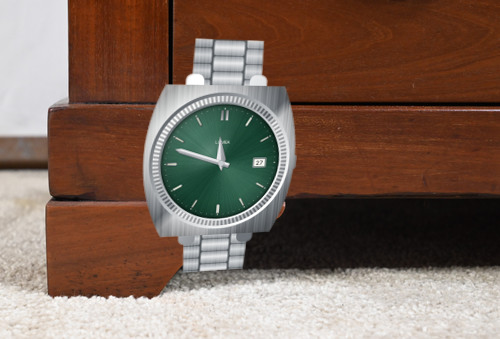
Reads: 11,48
